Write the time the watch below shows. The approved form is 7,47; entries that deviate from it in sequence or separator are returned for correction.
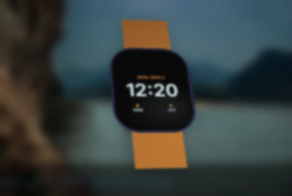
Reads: 12,20
